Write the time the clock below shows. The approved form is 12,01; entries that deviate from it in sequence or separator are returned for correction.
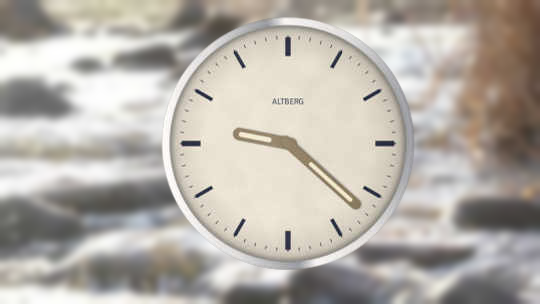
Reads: 9,22
